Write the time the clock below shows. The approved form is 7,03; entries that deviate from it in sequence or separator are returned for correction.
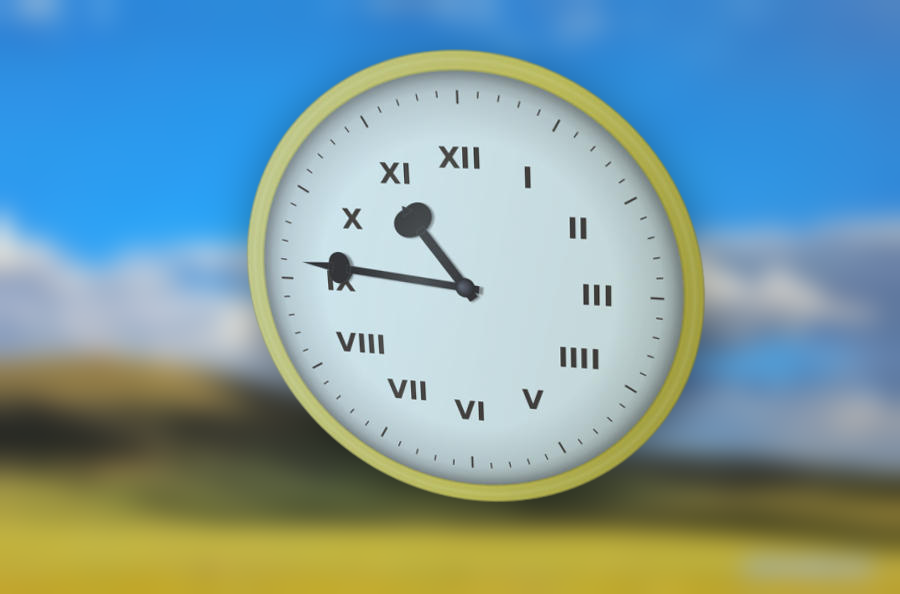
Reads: 10,46
